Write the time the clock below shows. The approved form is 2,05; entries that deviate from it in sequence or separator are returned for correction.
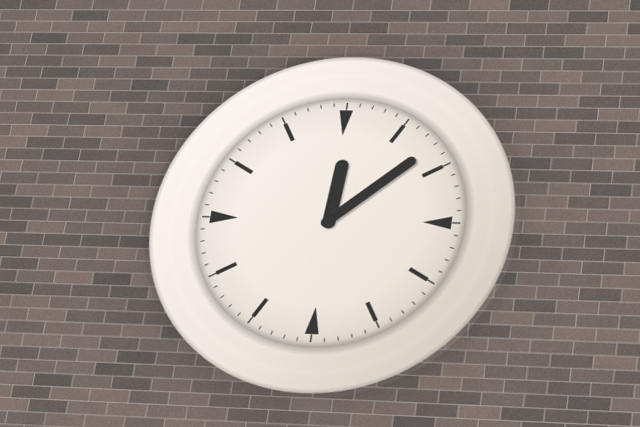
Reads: 12,08
